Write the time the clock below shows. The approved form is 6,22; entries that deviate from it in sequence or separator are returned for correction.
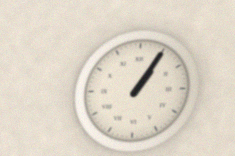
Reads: 1,05
